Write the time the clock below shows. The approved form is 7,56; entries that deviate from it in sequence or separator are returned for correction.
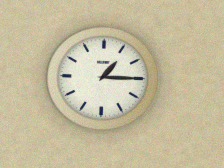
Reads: 1,15
